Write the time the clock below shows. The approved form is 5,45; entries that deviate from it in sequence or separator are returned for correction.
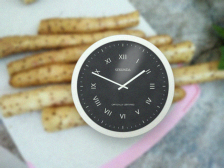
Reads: 1,49
